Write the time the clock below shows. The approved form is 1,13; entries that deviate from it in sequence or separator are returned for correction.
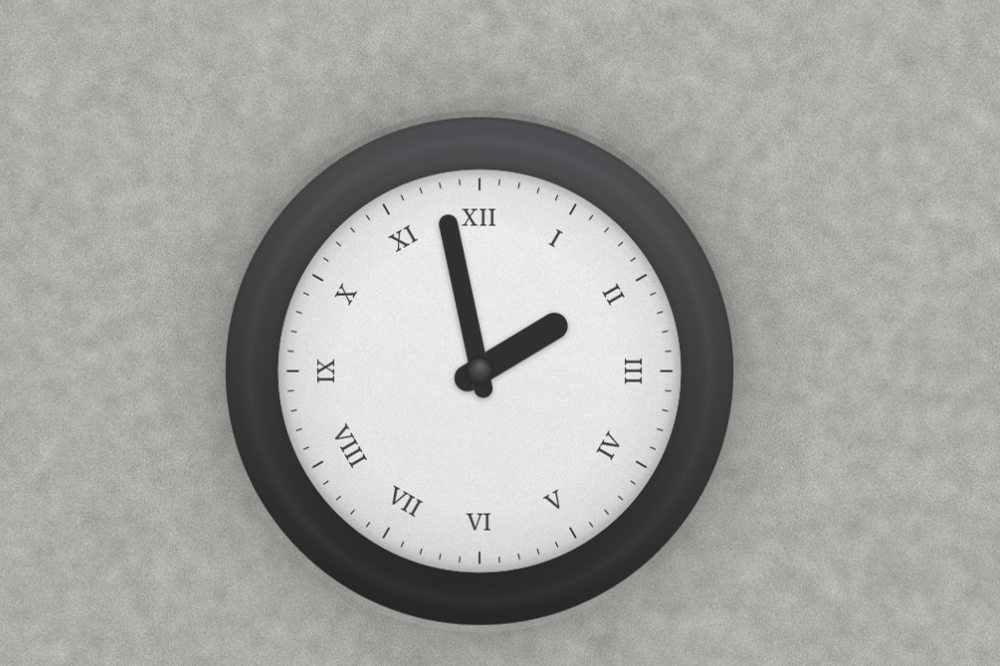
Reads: 1,58
